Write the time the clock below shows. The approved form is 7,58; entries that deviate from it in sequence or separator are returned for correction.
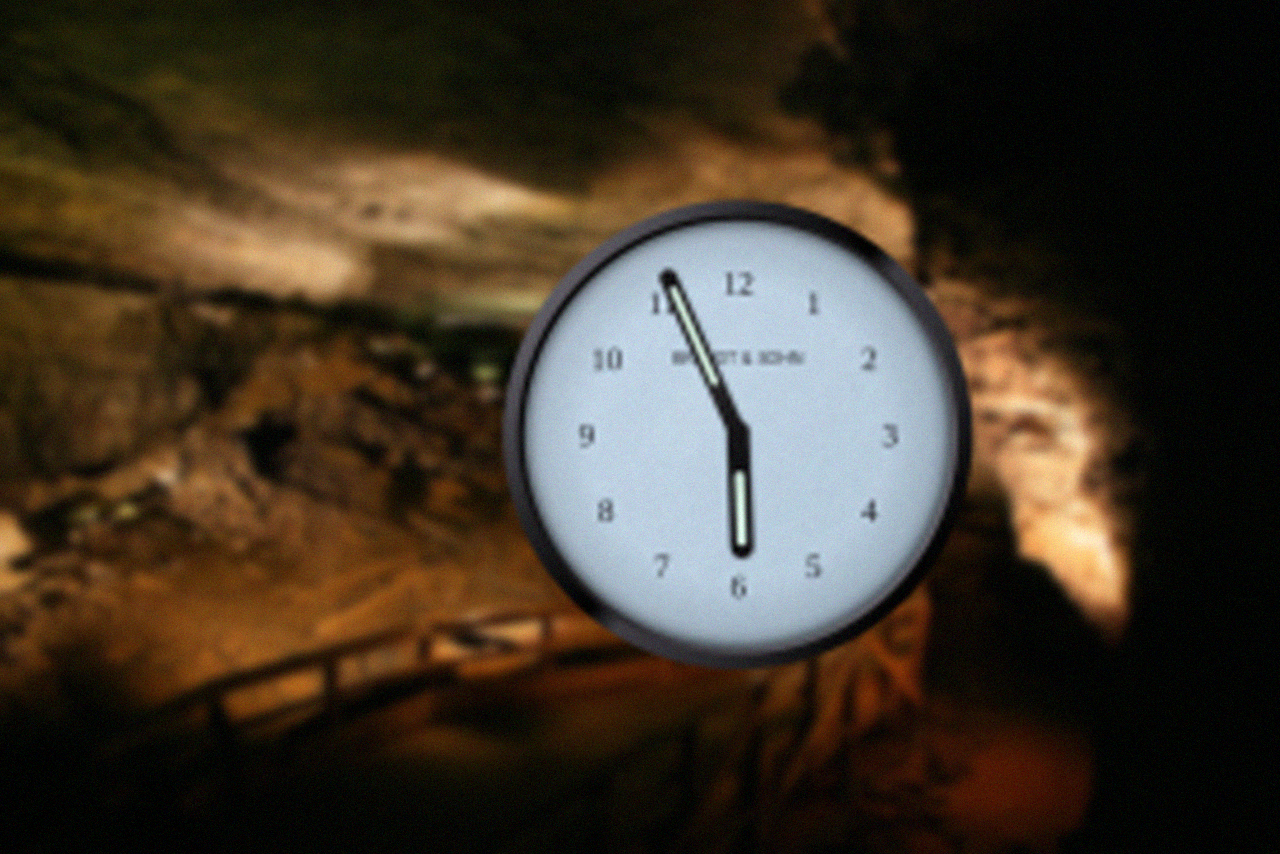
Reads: 5,56
